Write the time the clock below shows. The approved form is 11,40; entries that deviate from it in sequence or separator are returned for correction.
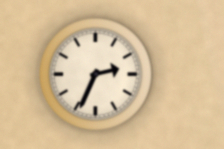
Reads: 2,34
